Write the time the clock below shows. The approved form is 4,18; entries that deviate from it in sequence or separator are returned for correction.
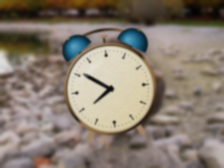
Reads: 7,51
